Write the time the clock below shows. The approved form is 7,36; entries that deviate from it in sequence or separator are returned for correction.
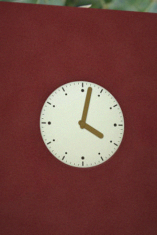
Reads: 4,02
